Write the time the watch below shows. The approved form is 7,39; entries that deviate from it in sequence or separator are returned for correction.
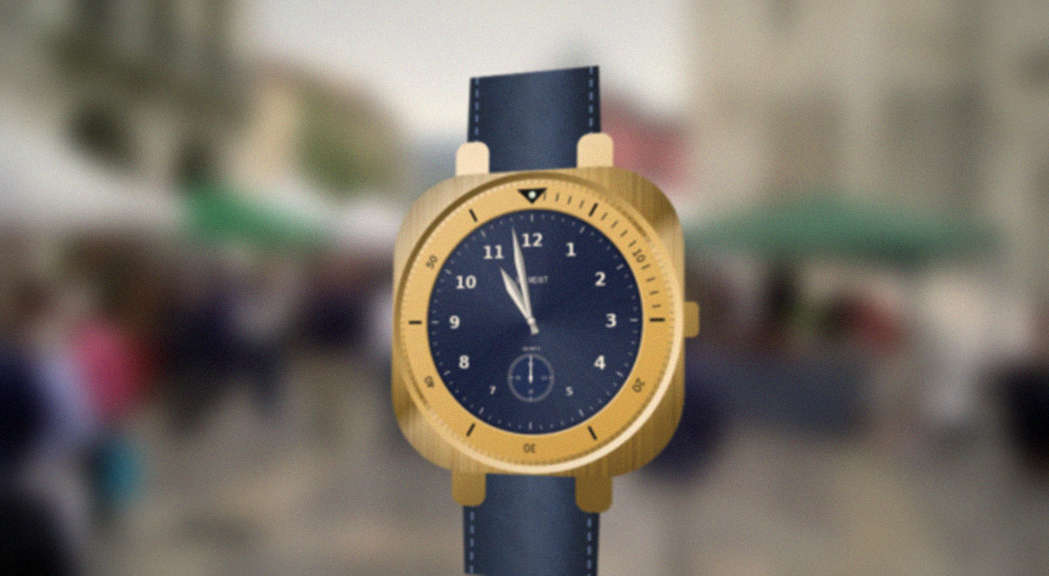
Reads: 10,58
